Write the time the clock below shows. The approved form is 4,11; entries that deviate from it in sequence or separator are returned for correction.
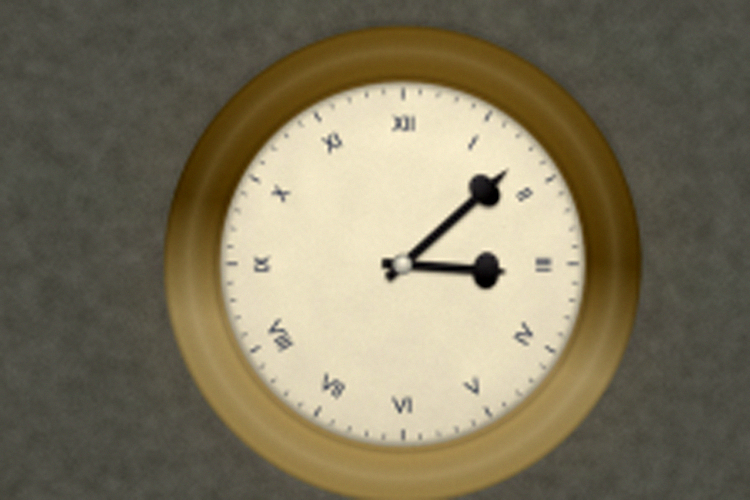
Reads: 3,08
